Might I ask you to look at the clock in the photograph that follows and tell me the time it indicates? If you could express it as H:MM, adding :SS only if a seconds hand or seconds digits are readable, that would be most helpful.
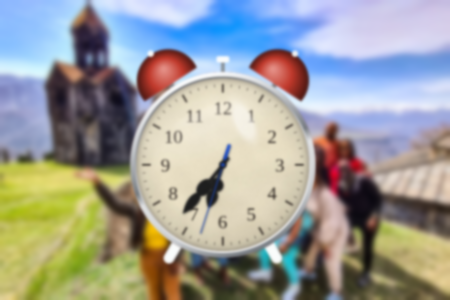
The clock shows 6:36:33
